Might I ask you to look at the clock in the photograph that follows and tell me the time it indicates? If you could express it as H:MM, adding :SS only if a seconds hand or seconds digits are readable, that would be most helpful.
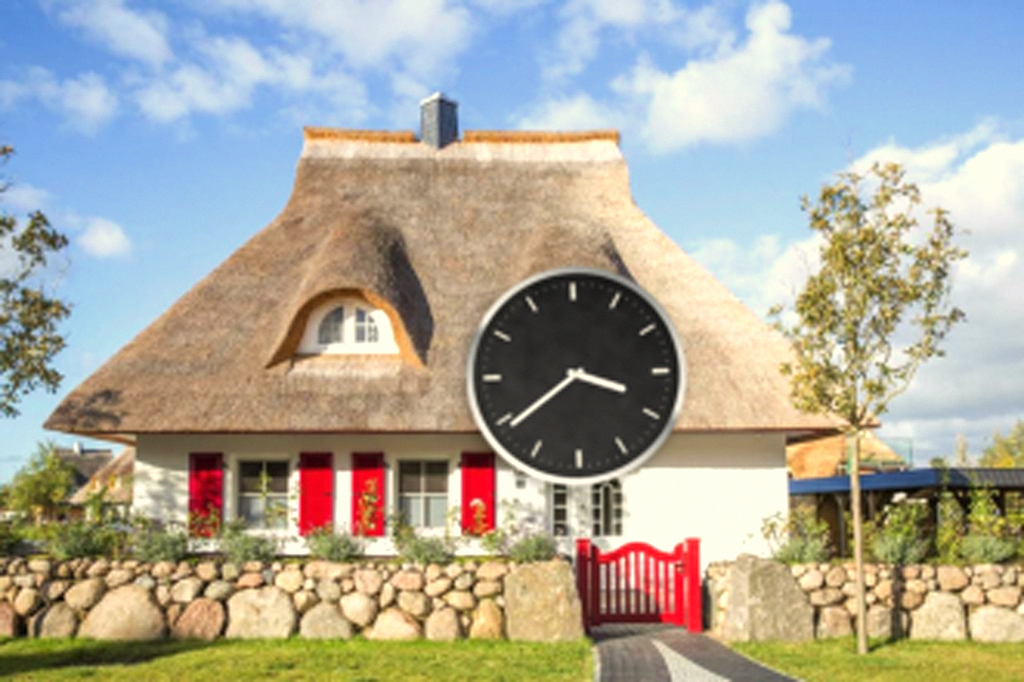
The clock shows 3:39
